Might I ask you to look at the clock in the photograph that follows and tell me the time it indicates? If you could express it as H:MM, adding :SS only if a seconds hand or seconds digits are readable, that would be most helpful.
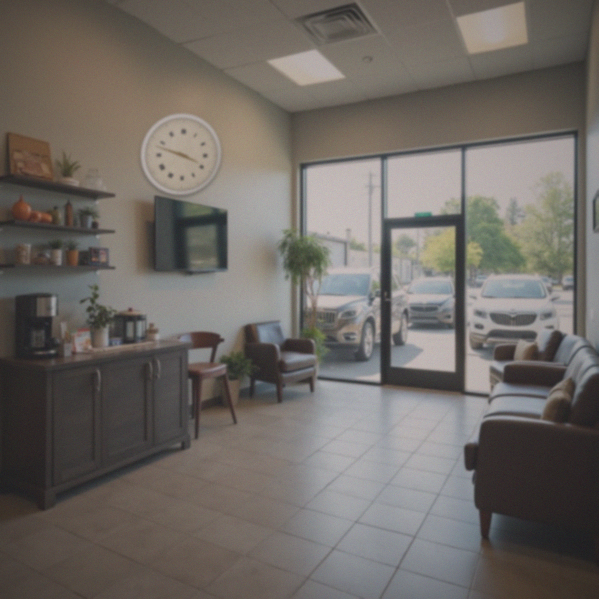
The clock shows 3:48
